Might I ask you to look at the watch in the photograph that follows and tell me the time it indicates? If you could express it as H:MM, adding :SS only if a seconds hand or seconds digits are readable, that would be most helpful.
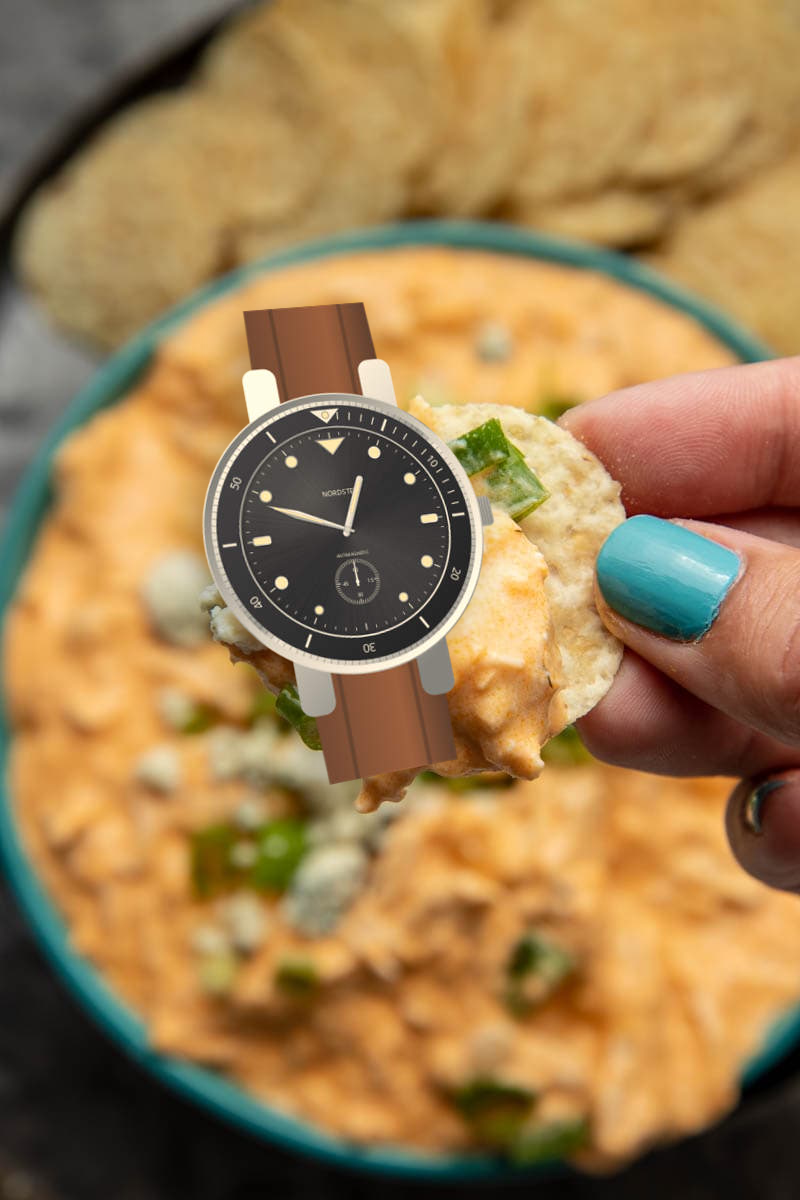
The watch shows 12:49
